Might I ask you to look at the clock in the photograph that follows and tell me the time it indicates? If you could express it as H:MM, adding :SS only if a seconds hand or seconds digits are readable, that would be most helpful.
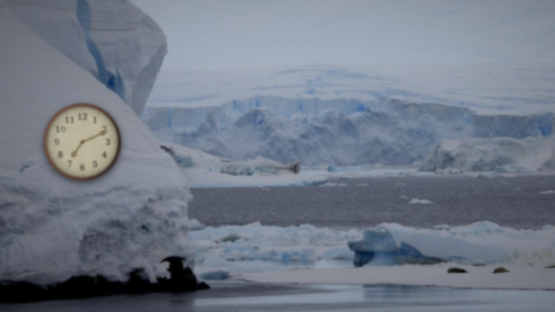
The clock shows 7:11
